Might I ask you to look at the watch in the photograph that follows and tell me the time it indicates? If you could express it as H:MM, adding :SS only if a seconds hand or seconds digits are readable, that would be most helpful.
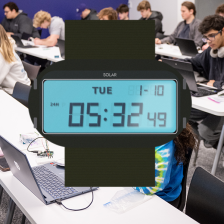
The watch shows 5:32:49
